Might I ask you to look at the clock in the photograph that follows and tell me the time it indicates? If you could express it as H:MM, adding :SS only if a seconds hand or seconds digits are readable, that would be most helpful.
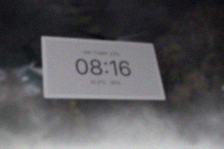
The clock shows 8:16
